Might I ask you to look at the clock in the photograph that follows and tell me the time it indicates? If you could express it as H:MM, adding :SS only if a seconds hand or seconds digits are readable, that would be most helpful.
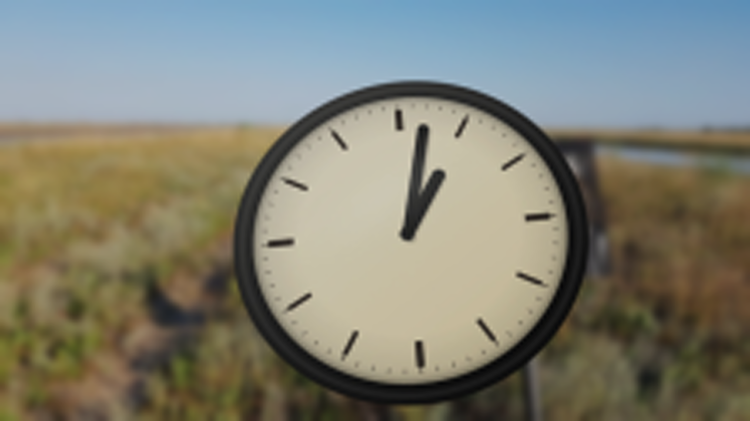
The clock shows 1:02
